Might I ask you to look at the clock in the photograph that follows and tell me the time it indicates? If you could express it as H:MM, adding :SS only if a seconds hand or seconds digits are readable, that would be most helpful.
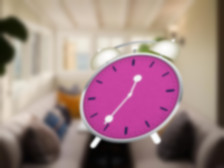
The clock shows 12:36
